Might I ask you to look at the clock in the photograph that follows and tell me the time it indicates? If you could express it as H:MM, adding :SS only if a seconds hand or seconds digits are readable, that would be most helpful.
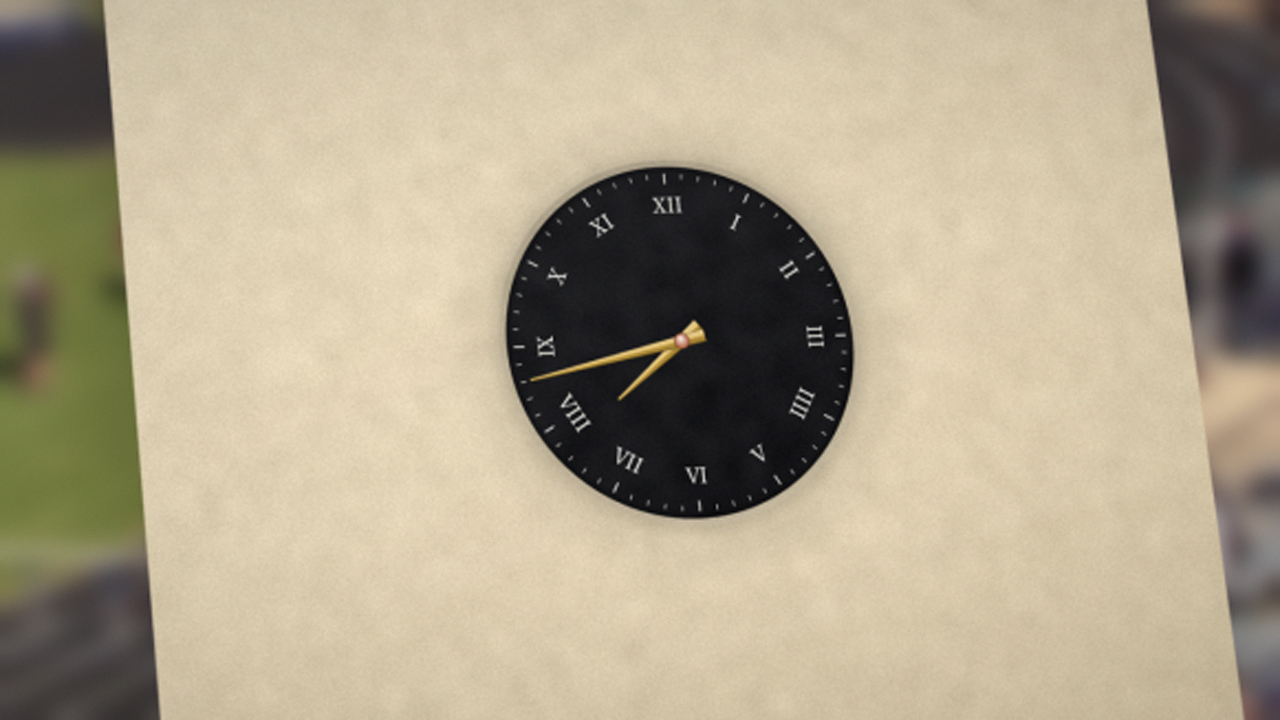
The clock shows 7:43
